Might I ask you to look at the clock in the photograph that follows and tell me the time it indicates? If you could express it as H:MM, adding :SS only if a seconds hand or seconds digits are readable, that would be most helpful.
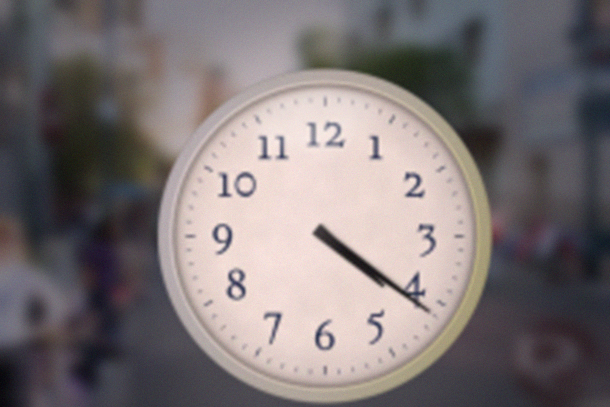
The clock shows 4:21
